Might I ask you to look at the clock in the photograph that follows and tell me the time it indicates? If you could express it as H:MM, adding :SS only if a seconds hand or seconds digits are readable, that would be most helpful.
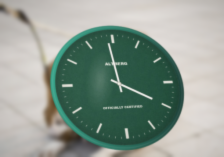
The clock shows 3:59
